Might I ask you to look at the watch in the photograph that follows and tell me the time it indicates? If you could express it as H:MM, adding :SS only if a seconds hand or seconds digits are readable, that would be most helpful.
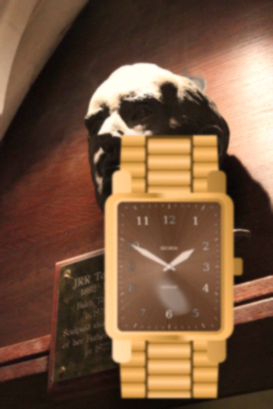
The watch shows 1:50
